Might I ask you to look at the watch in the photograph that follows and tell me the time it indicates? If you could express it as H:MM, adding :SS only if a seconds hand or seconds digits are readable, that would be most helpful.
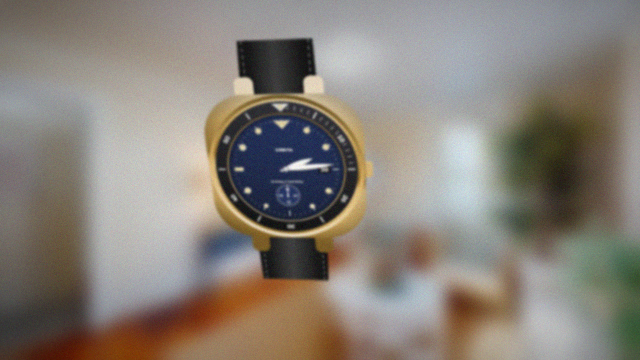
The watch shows 2:14
